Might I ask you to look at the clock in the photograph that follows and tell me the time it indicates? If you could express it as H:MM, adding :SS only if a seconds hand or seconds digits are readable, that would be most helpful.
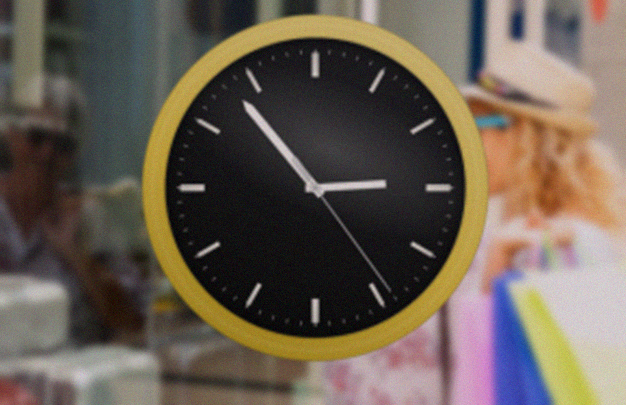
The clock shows 2:53:24
